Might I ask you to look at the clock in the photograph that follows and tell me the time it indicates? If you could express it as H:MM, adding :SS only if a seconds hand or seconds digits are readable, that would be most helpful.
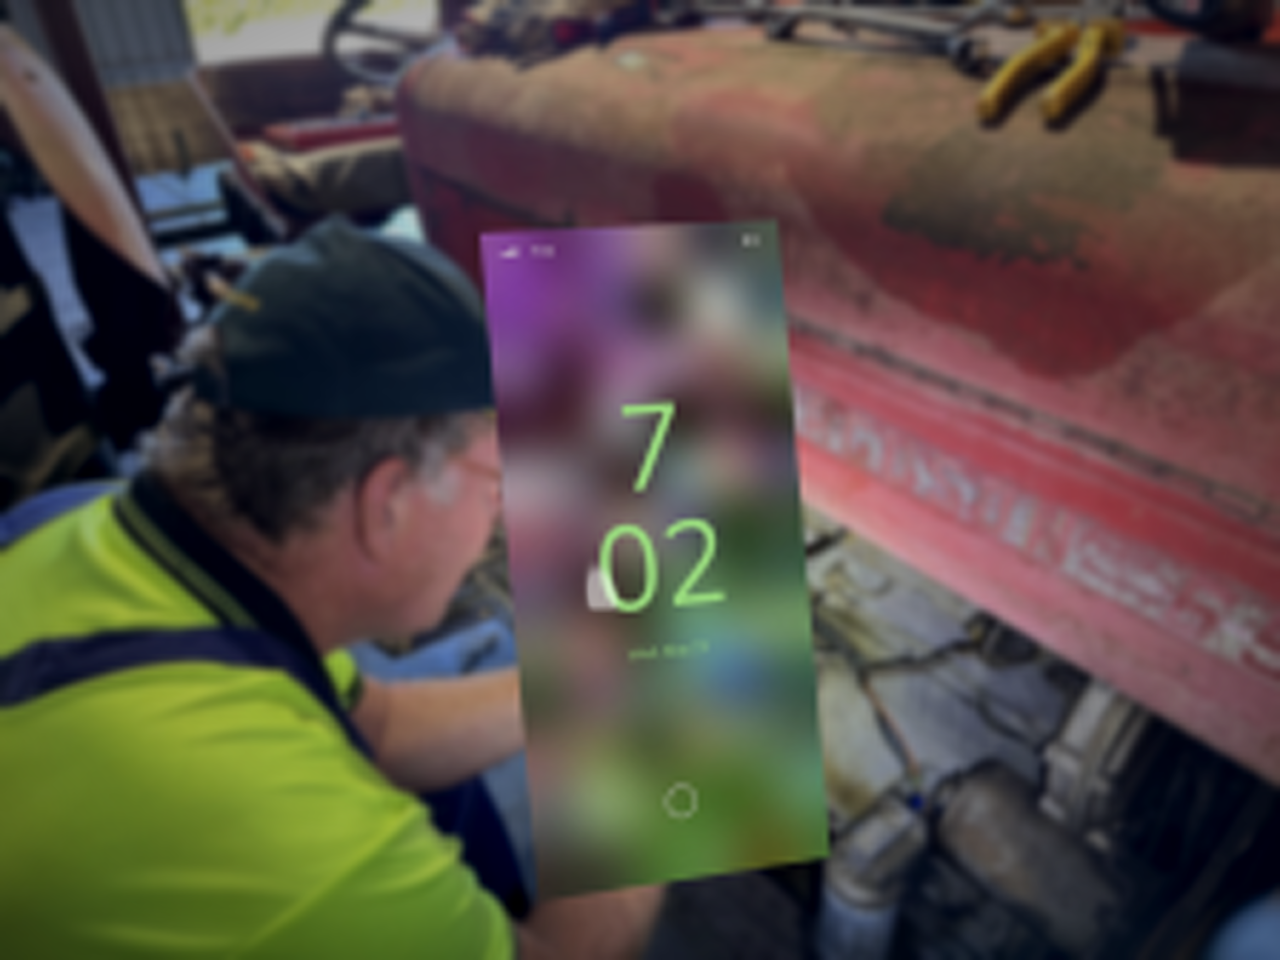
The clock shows 7:02
